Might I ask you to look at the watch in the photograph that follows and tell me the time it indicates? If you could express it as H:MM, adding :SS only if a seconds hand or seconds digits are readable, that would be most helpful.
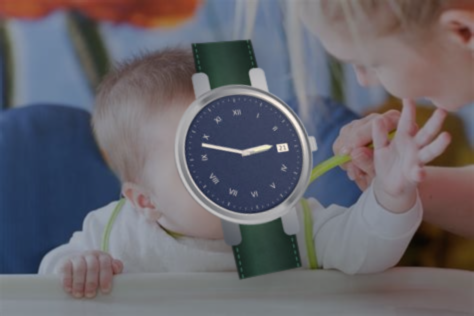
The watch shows 2:48
